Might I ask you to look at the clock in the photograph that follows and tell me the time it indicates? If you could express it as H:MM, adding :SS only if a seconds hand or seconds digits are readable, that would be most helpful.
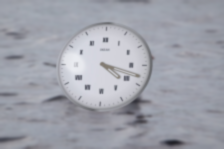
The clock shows 4:18
